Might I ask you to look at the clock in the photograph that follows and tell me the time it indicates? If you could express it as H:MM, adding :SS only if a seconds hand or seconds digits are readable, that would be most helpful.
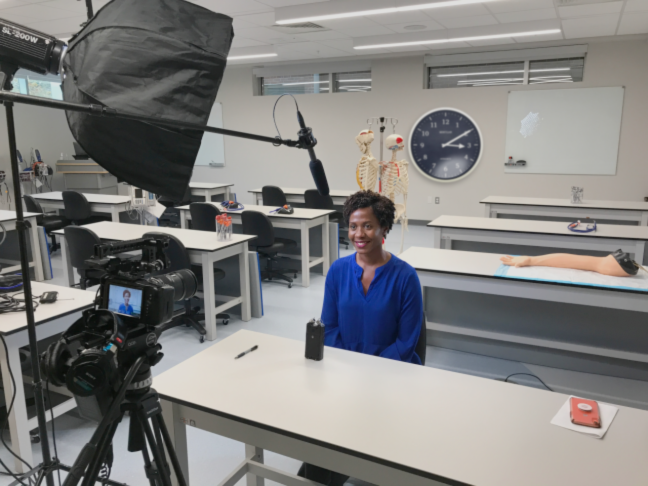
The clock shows 3:10
